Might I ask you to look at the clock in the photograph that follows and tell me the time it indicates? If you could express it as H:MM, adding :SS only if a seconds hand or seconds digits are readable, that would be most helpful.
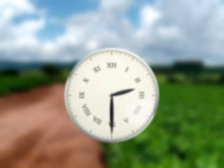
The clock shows 2:30
